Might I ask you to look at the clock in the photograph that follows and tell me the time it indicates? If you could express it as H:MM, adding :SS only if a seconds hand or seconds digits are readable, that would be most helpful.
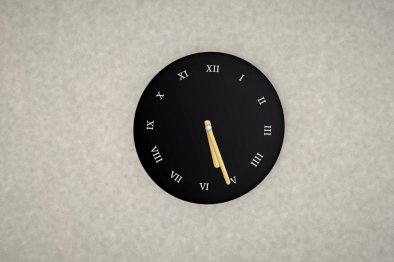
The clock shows 5:26
